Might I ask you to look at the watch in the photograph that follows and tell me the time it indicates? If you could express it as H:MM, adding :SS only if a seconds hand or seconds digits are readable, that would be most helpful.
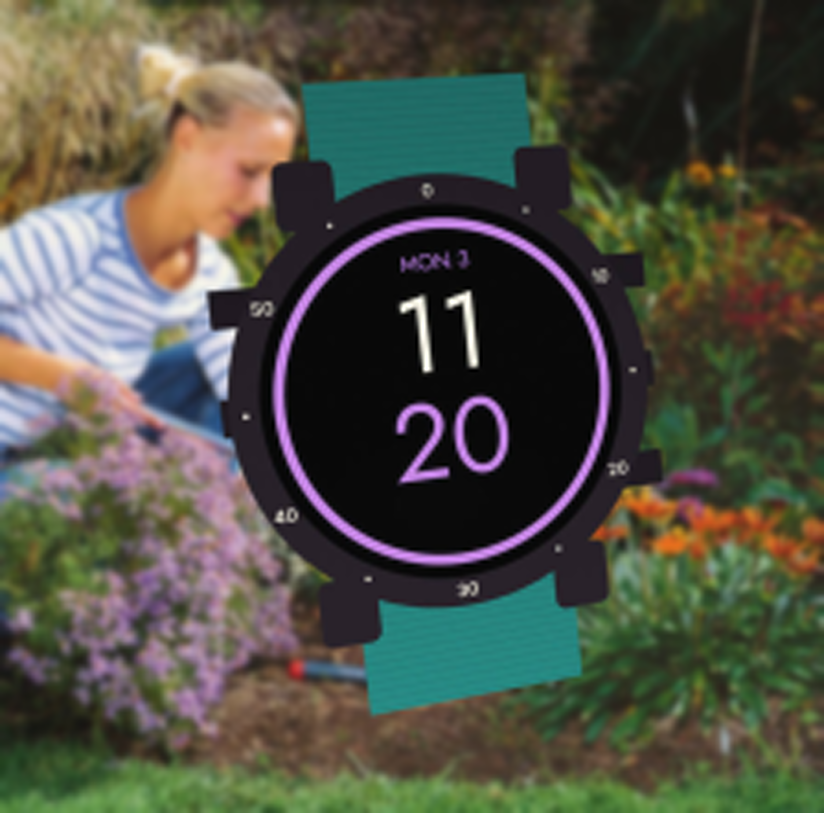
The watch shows 11:20
